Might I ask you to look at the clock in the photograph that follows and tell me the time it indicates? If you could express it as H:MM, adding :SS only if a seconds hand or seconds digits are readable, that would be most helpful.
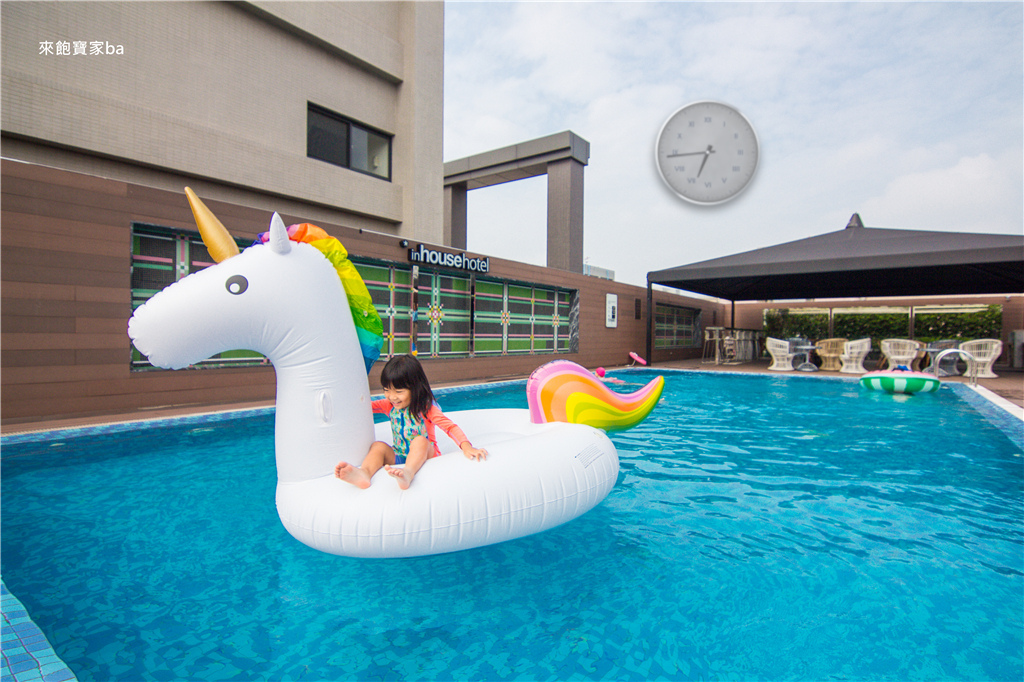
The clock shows 6:44
